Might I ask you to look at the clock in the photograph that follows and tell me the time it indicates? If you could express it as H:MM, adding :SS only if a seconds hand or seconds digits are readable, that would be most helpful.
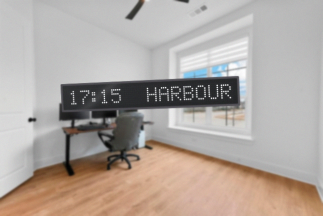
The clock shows 17:15
